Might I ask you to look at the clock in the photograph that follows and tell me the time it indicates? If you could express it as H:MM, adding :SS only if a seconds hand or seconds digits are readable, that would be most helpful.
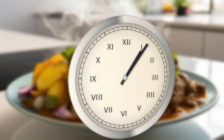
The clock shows 1:06
